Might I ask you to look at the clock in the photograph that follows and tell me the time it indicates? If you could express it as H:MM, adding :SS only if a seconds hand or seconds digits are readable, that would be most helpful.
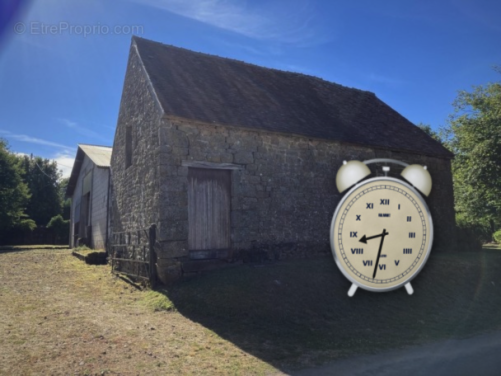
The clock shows 8:32
